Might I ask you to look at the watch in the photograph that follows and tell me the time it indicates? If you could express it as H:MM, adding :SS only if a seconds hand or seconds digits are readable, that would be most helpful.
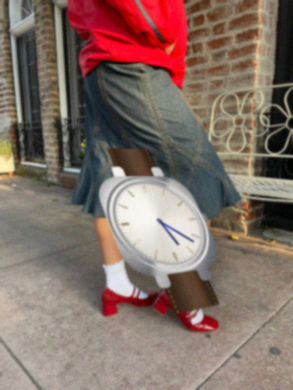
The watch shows 5:22
